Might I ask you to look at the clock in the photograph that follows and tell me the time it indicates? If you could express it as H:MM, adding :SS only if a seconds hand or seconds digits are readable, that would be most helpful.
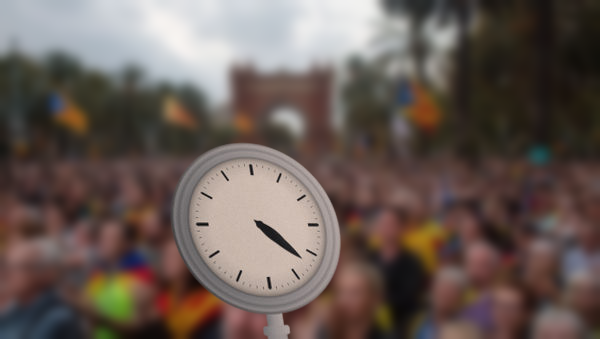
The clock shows 4:22
